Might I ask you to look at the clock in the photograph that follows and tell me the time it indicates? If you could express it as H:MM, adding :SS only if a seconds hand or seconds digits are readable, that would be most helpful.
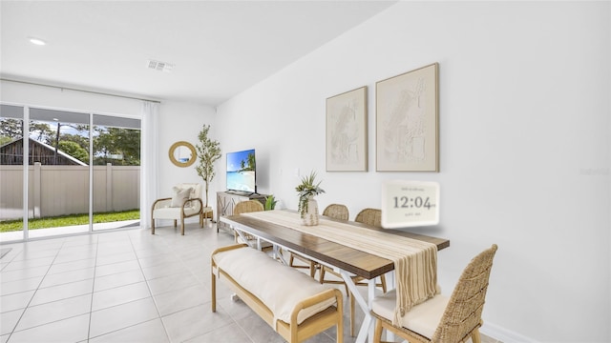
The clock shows 12:04
